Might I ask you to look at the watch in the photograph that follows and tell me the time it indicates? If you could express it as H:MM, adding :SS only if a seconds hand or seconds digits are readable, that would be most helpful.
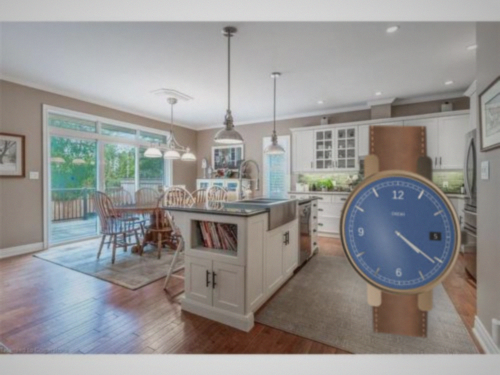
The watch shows 4:21
